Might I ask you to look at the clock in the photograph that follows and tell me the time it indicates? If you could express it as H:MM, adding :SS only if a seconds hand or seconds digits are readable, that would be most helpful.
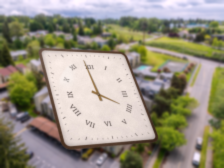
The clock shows 3:59
